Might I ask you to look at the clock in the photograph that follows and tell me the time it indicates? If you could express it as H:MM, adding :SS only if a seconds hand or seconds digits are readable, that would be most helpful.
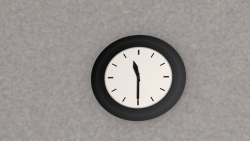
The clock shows 11:30
